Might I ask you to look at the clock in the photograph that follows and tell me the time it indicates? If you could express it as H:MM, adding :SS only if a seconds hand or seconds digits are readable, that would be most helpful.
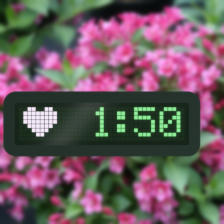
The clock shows 1:50
